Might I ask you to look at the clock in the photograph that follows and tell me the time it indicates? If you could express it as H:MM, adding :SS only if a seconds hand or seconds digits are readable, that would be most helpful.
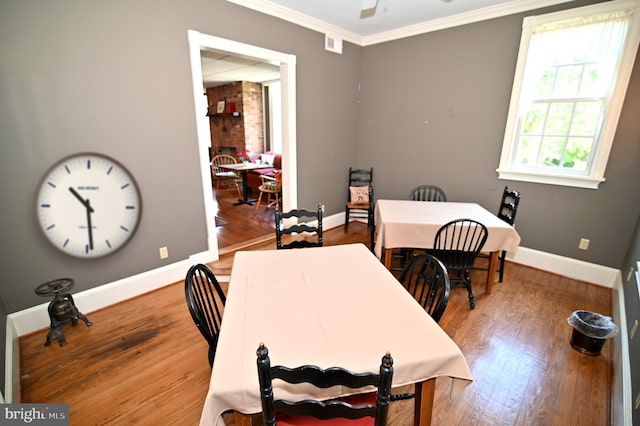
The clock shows 10:29
